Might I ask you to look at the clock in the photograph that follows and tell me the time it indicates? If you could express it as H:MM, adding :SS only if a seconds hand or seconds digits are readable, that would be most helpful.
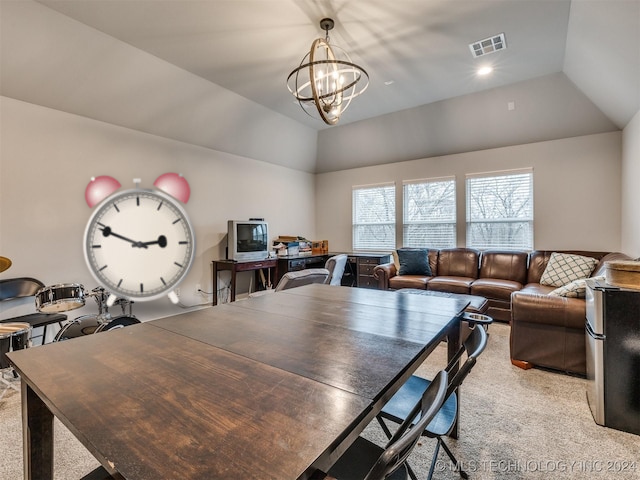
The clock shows 2:49
